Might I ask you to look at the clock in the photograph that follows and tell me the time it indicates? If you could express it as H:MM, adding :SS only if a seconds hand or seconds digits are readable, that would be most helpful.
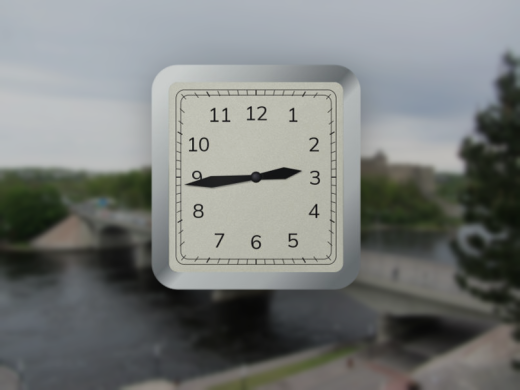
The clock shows 2:44
